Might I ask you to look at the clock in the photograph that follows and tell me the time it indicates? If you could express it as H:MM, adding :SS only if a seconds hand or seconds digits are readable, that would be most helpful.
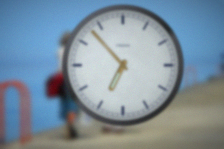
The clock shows 6:53
